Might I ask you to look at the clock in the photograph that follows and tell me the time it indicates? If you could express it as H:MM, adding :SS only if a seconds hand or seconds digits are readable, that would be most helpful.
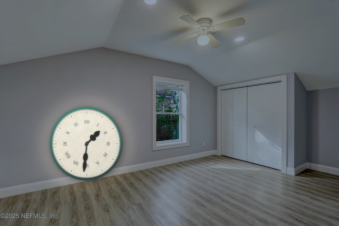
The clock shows 1:31
